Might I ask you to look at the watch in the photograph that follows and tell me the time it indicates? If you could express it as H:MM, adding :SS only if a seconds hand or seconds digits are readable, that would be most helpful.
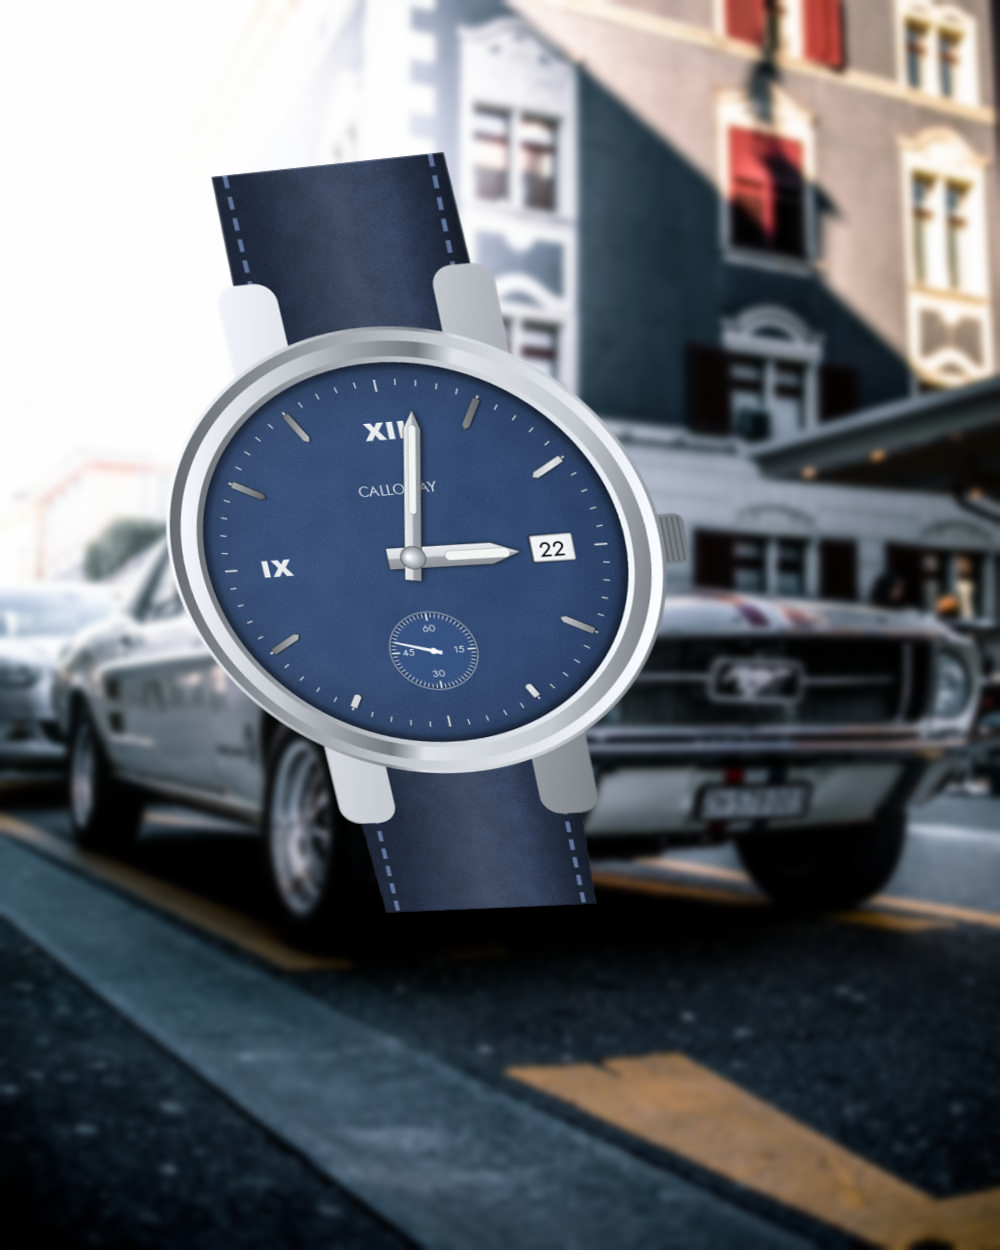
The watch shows 3:01:48
